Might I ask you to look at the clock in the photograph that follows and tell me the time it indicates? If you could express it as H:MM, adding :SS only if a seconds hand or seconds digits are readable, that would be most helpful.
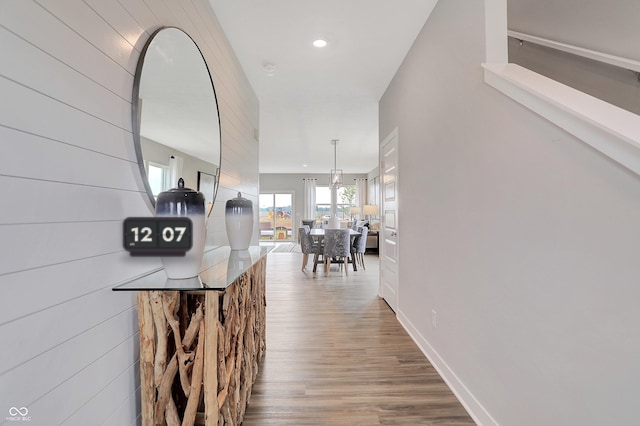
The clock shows 12:07
